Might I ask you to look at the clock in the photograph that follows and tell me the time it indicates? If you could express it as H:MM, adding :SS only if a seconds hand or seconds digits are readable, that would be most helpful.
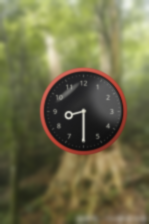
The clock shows 8:30
